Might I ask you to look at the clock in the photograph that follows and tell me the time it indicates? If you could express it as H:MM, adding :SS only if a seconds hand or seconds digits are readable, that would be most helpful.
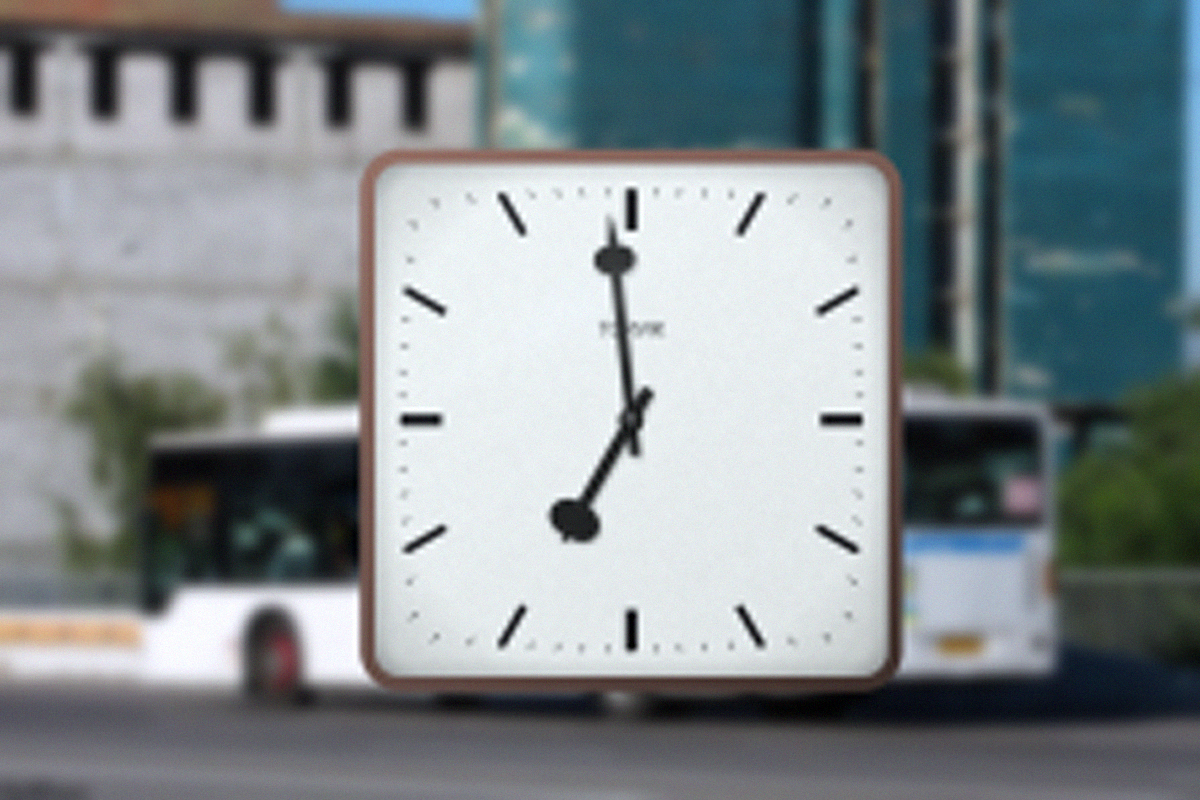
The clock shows 6:59
